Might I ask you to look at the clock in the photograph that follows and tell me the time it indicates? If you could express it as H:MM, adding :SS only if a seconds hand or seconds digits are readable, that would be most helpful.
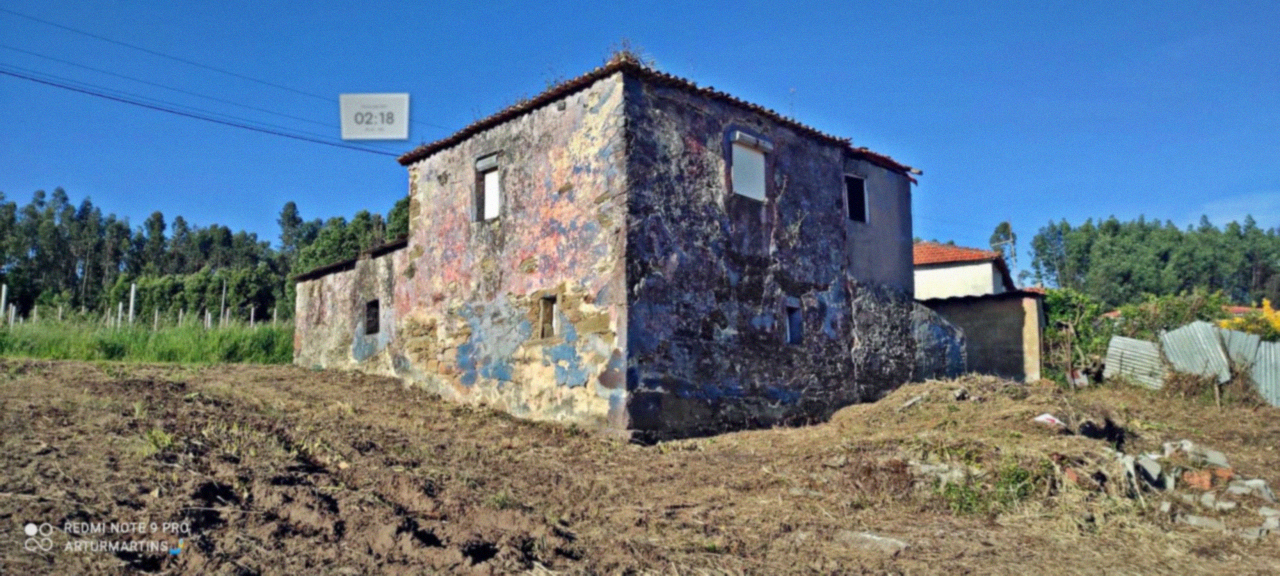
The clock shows 2:18
